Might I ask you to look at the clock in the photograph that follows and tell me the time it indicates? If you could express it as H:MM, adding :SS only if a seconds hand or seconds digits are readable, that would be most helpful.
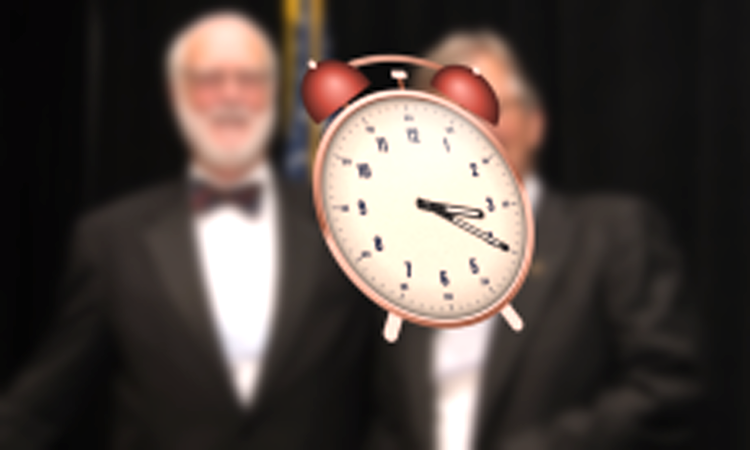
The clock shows 3:20
